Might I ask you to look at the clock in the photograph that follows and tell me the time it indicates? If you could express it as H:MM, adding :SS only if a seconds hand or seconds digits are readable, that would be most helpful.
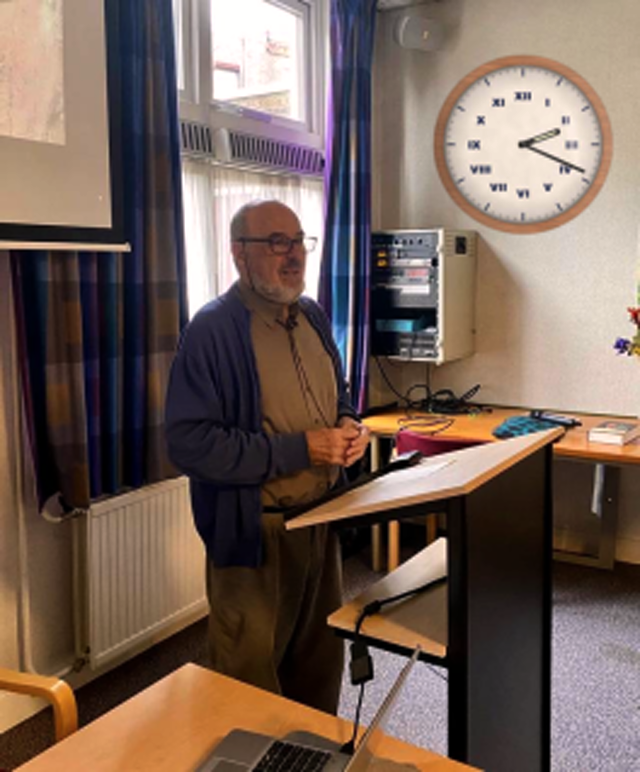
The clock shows 2:19
